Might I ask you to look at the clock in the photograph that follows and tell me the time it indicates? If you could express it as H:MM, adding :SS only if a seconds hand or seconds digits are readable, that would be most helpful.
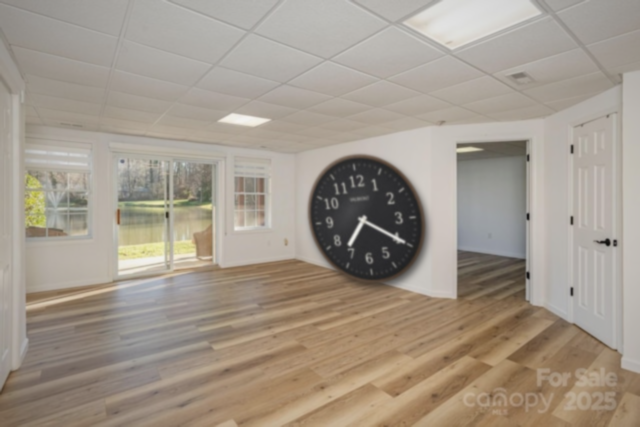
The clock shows 7:20
